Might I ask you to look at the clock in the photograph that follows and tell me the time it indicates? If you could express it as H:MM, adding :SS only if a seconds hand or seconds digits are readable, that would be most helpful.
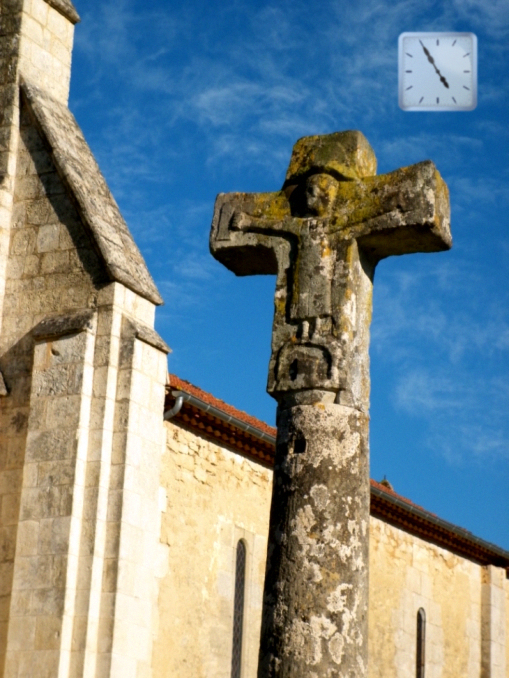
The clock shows 4:55
